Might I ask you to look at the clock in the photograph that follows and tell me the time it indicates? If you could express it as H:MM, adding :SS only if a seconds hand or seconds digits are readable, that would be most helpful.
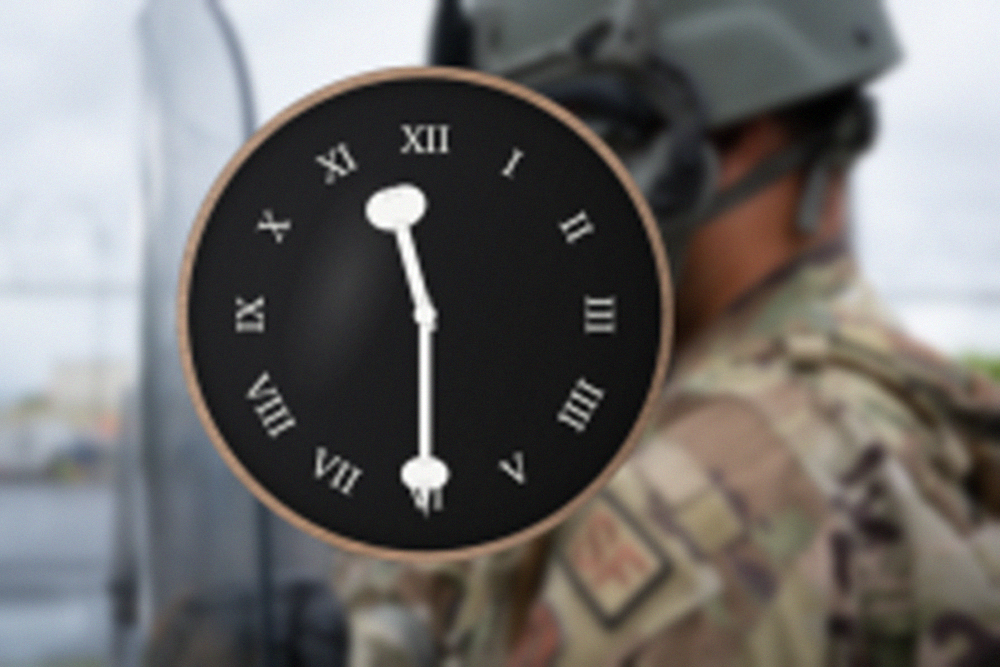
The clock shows 11:30
